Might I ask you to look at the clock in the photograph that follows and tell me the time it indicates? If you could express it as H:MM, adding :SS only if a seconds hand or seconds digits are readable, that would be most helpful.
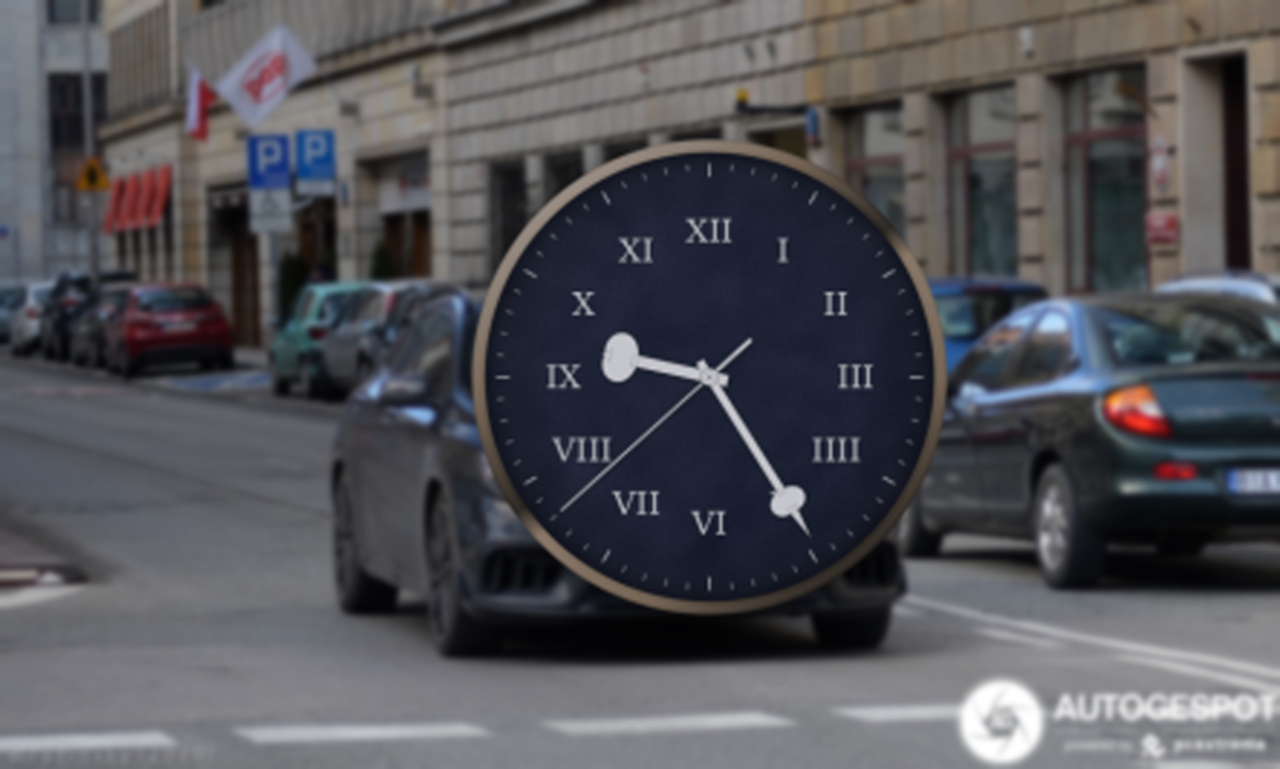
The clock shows 9:24:38
